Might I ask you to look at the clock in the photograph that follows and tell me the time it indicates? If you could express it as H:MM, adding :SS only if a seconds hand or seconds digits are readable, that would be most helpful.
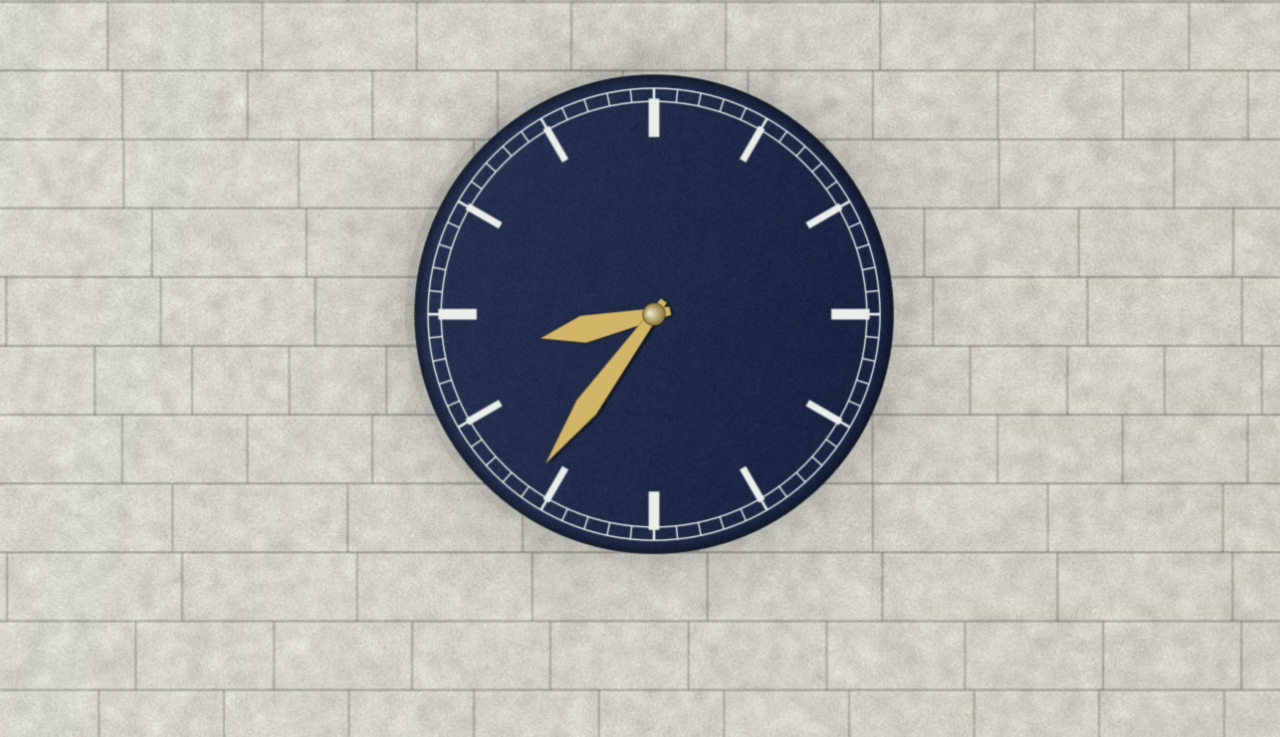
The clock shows 8:36
